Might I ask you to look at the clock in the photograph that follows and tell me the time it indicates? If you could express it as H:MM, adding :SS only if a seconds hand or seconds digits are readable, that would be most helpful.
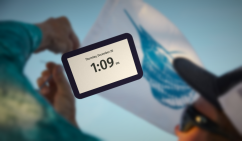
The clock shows 1:09
